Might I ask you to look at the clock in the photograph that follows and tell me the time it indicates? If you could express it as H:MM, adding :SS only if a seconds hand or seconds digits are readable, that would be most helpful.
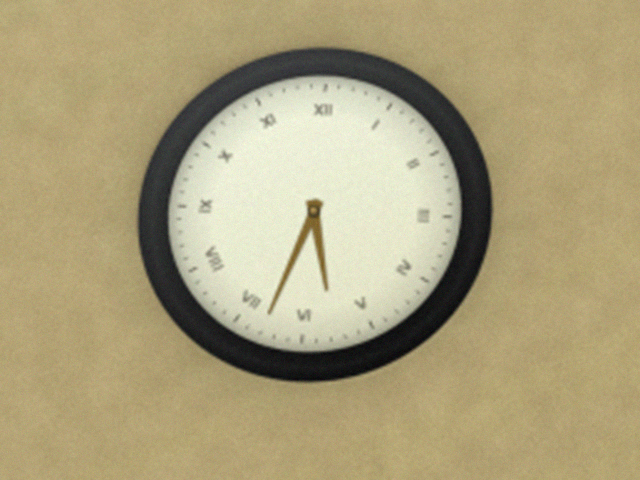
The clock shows 5:33
